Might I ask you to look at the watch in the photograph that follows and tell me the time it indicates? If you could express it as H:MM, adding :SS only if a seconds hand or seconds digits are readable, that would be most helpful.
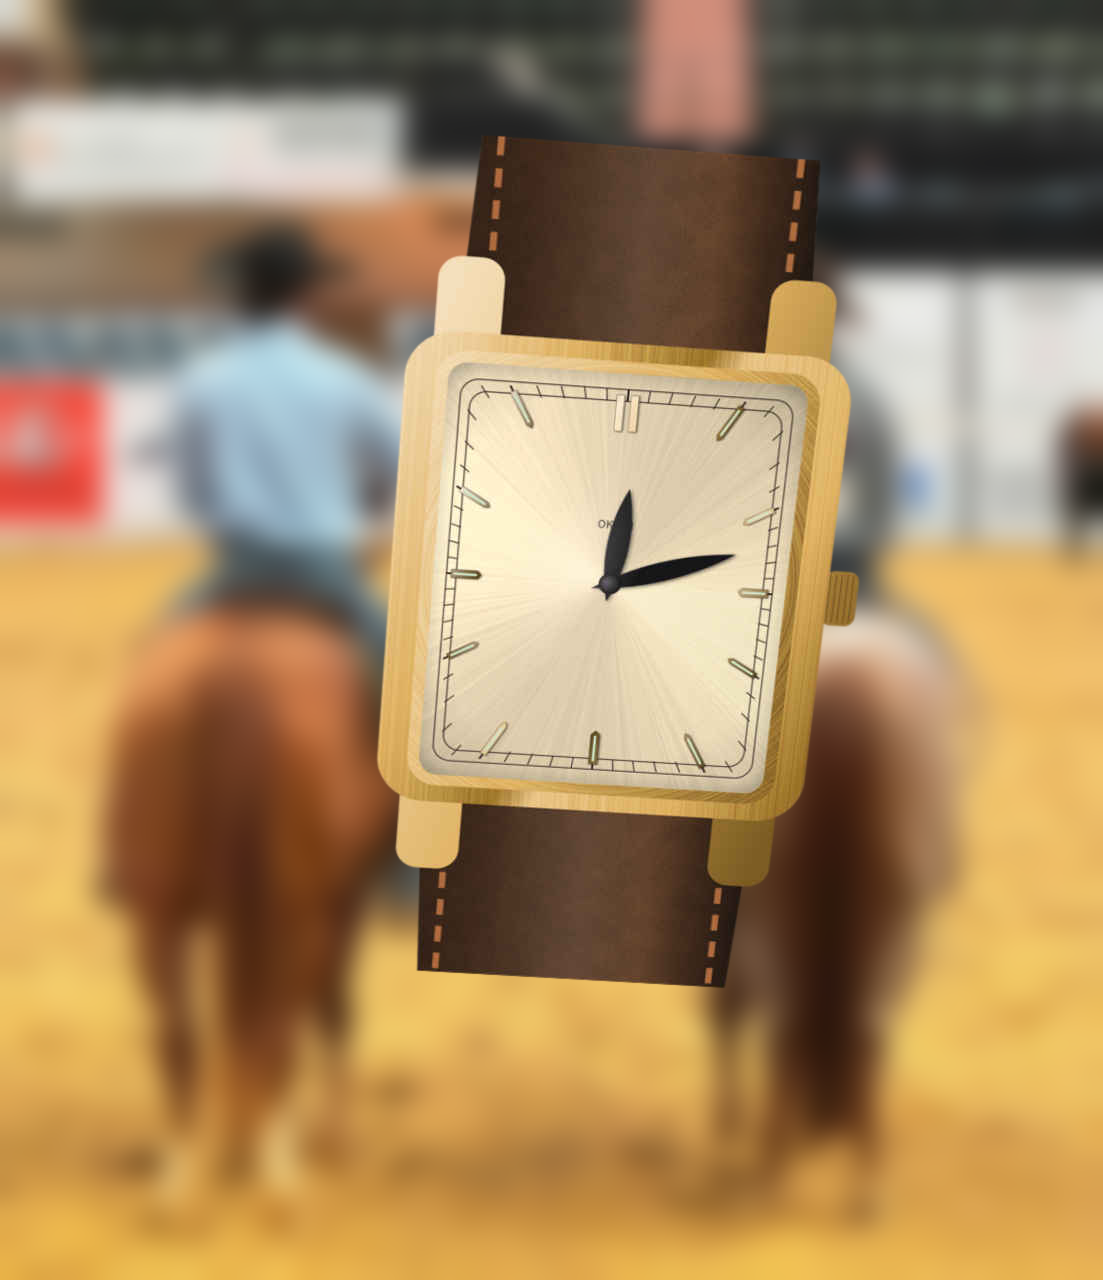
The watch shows 12:12
